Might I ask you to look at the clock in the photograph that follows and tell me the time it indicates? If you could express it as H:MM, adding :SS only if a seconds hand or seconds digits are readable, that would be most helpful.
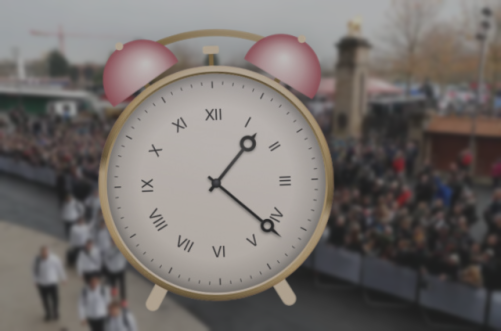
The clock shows 1:22
